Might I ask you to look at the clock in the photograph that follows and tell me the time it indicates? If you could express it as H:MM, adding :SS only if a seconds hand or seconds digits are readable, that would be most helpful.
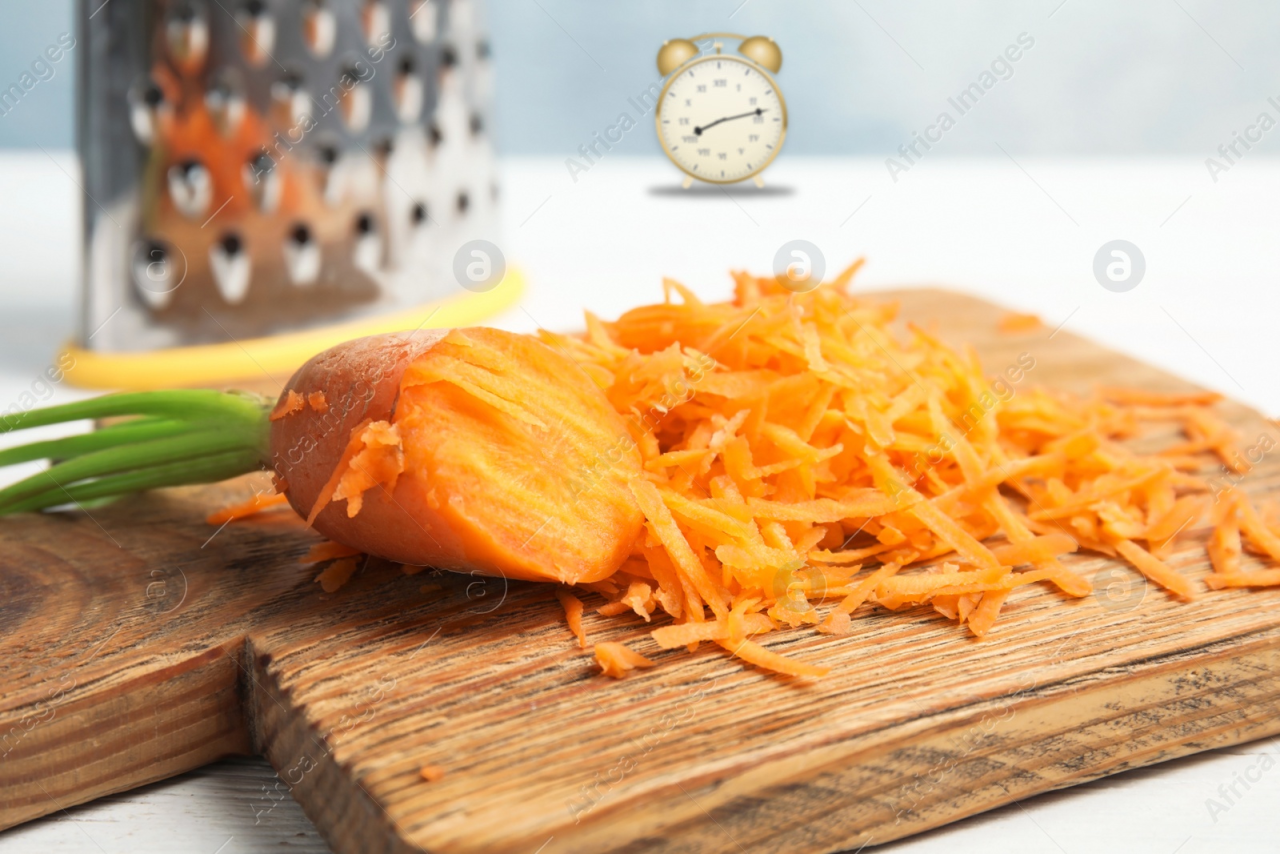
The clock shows 8:13
